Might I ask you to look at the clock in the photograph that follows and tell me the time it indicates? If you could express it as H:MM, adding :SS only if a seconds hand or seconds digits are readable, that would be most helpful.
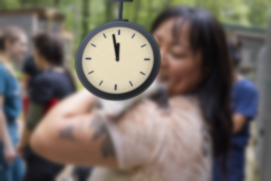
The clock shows 11:58
